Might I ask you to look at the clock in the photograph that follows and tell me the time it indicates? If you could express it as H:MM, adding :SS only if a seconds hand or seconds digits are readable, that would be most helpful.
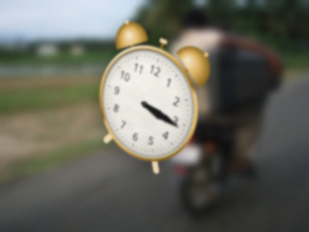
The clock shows 3:16
